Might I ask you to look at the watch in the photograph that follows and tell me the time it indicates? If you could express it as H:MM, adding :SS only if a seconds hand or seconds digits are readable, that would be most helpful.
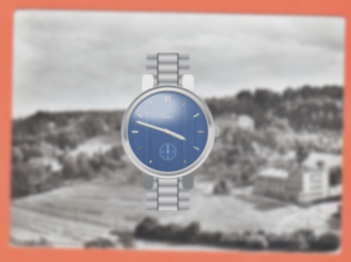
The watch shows 3:48
